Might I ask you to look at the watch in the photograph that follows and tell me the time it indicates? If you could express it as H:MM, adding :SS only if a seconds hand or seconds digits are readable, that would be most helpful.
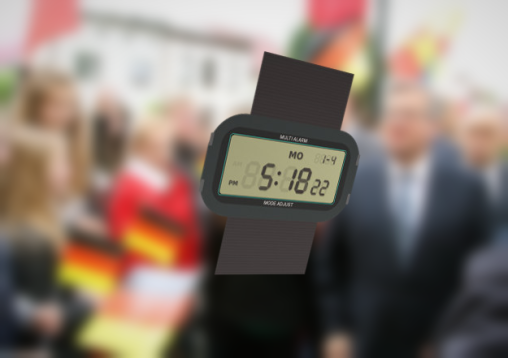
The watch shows 5:18:22
